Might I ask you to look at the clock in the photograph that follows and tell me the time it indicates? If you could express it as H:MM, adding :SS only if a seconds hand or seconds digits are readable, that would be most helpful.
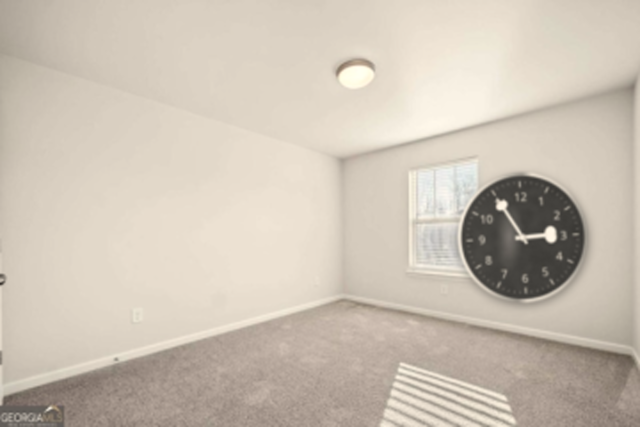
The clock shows 2:55
